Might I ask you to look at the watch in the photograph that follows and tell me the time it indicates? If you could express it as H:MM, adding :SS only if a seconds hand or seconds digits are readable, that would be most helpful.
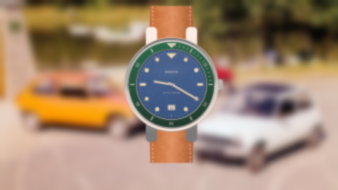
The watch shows 9:20
